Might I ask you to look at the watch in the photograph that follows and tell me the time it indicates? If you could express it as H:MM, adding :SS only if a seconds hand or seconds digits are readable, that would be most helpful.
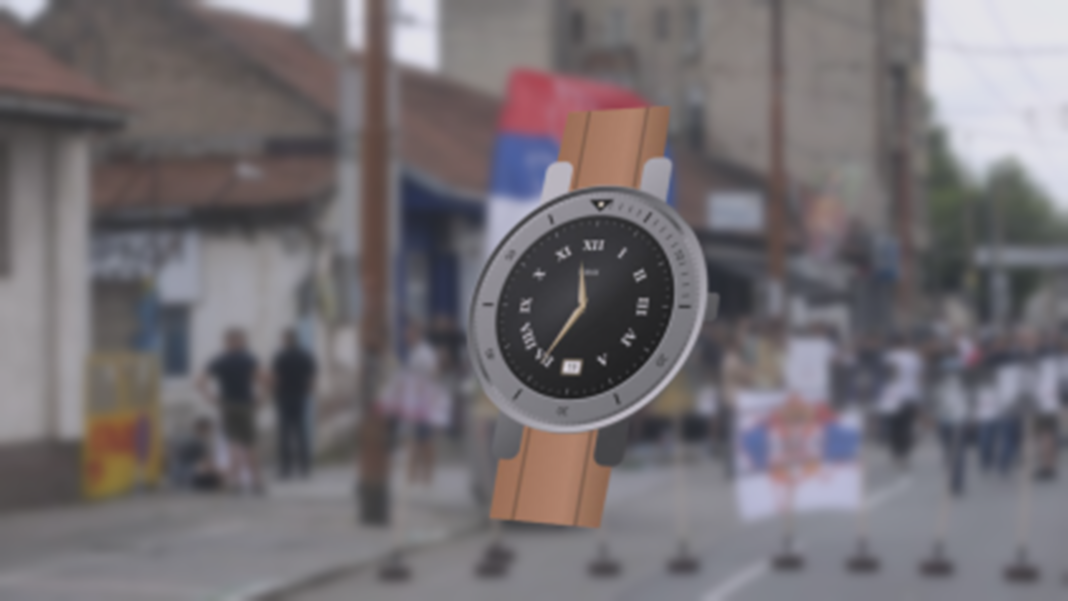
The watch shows 11:35
